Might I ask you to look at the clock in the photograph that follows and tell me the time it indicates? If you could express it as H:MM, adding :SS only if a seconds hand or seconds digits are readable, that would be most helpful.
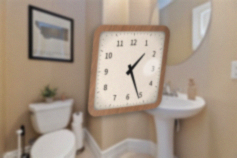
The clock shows 1:26
